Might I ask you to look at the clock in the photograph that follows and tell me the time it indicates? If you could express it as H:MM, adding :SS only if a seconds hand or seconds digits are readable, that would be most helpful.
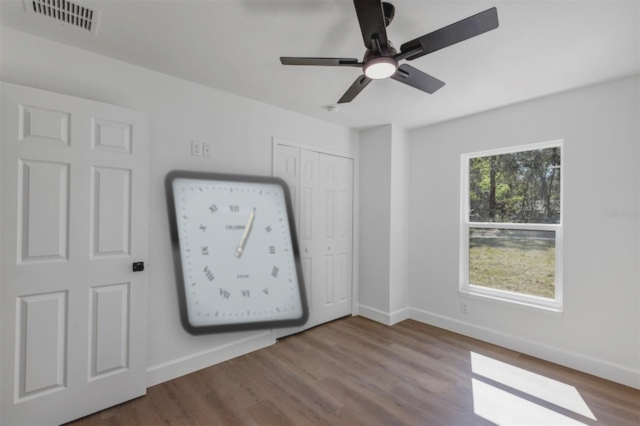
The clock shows 1:05
